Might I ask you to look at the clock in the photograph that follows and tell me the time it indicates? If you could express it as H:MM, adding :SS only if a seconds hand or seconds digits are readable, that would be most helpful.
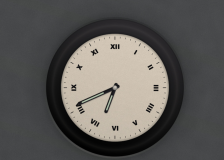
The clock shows 6:41
